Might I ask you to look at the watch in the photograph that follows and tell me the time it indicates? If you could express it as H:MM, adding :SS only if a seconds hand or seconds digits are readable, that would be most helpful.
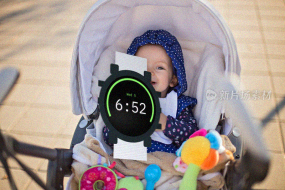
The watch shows 6:52
